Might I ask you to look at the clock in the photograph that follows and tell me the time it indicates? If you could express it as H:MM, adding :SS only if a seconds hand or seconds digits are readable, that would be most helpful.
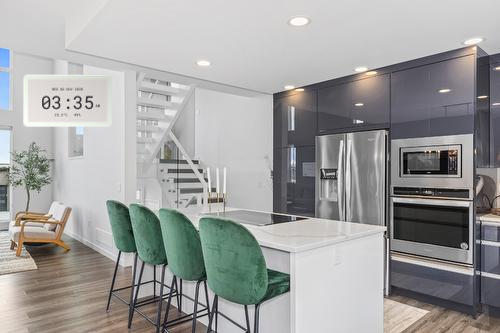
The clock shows 3:35
